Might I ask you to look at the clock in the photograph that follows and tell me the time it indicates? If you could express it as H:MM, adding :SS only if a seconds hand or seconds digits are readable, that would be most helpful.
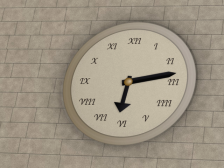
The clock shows 6:13
